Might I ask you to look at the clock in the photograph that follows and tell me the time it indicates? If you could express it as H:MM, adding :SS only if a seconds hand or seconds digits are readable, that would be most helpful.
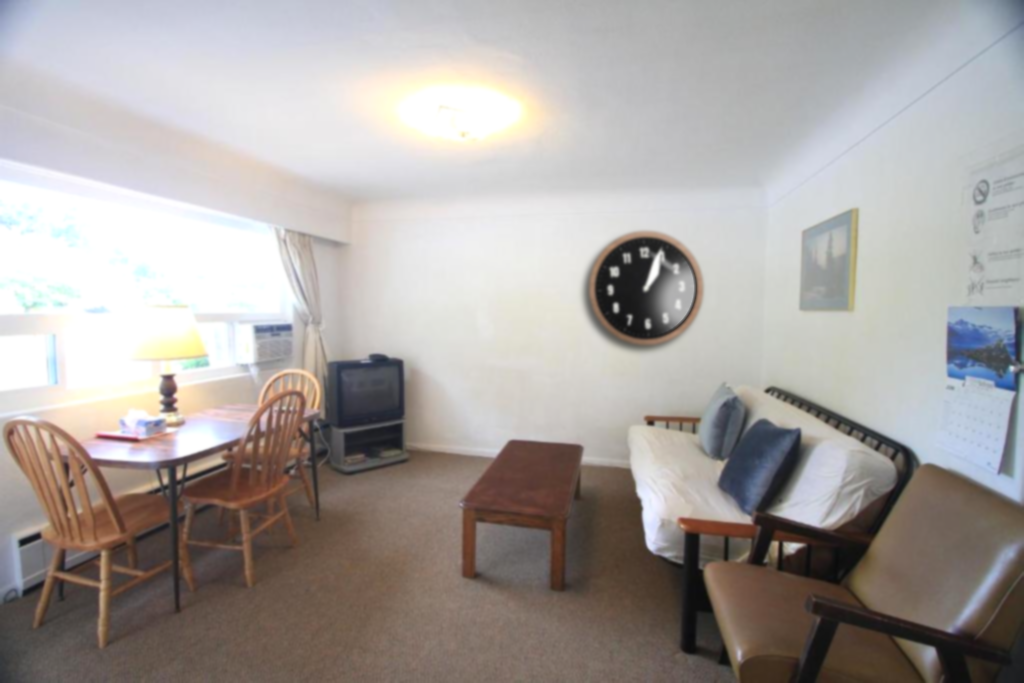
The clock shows 1:04
